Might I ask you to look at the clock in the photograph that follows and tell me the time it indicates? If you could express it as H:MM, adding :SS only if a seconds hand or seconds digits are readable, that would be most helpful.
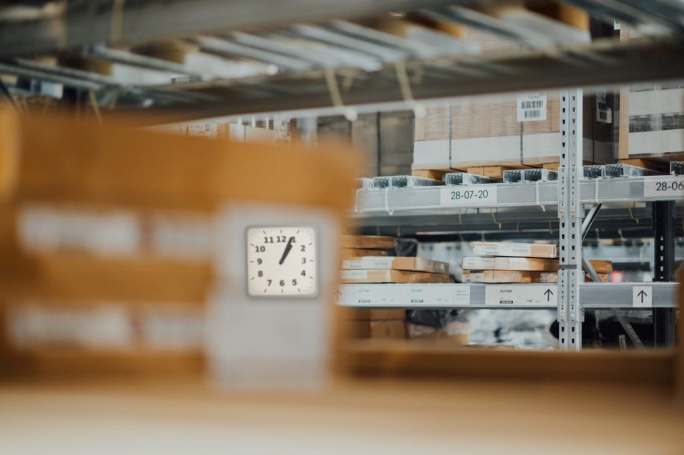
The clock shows 1:04
